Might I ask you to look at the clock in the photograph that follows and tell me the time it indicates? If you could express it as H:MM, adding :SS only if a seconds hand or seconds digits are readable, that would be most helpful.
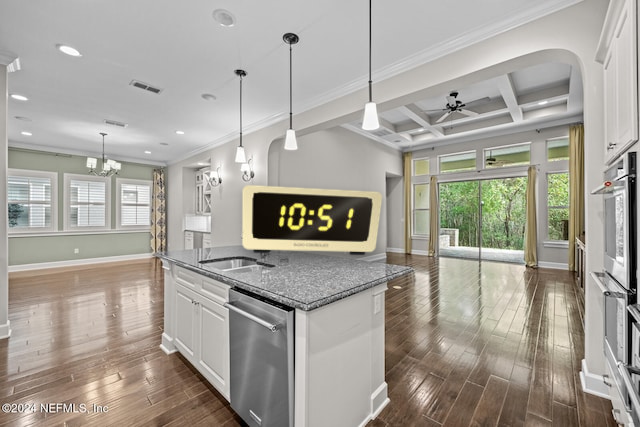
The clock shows 10:51
